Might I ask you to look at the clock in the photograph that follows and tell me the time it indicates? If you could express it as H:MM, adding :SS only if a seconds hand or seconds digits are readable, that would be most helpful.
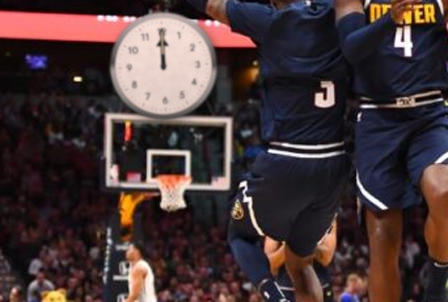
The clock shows 12:00
